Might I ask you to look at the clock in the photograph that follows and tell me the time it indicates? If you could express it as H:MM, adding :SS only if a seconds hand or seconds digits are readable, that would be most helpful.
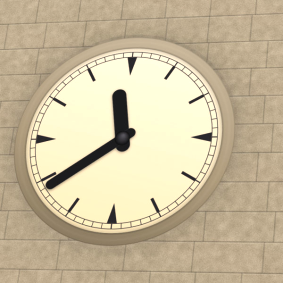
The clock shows 11:39
